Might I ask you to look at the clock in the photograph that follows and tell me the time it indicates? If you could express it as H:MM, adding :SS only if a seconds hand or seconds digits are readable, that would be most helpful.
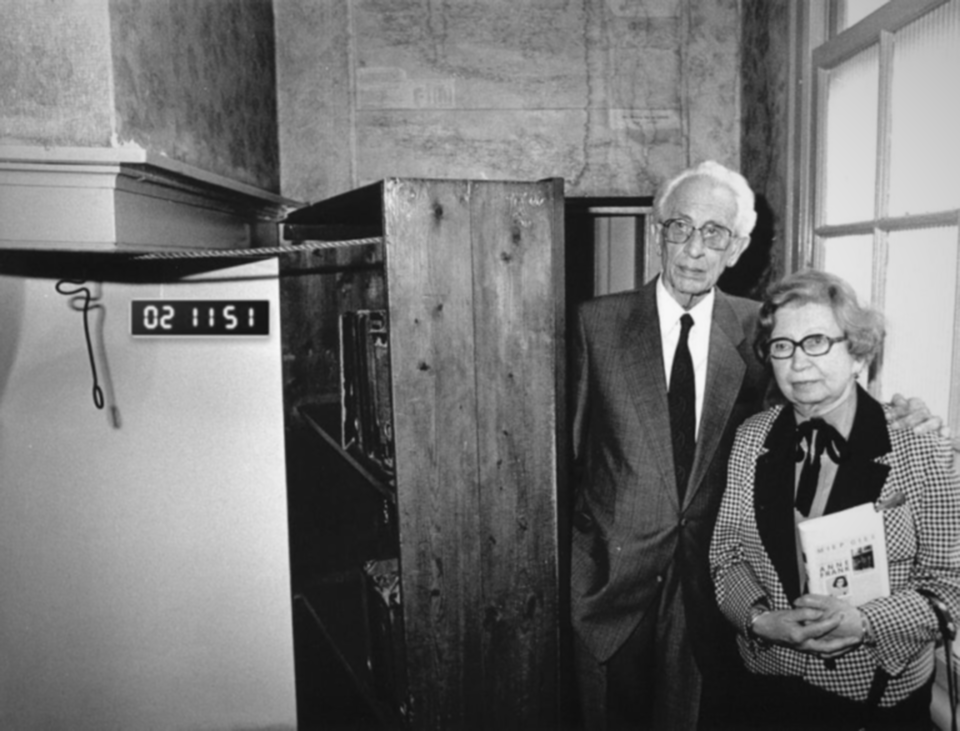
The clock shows 2:11:51
